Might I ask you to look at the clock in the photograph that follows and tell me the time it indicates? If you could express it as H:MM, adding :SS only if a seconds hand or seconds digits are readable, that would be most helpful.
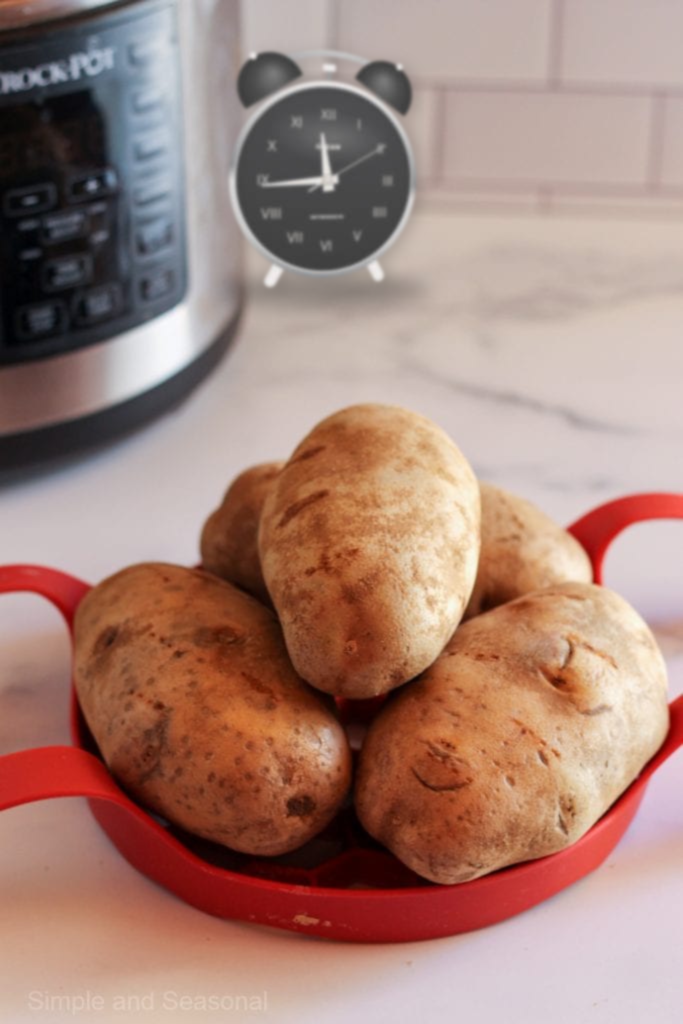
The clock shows 11:44:10
